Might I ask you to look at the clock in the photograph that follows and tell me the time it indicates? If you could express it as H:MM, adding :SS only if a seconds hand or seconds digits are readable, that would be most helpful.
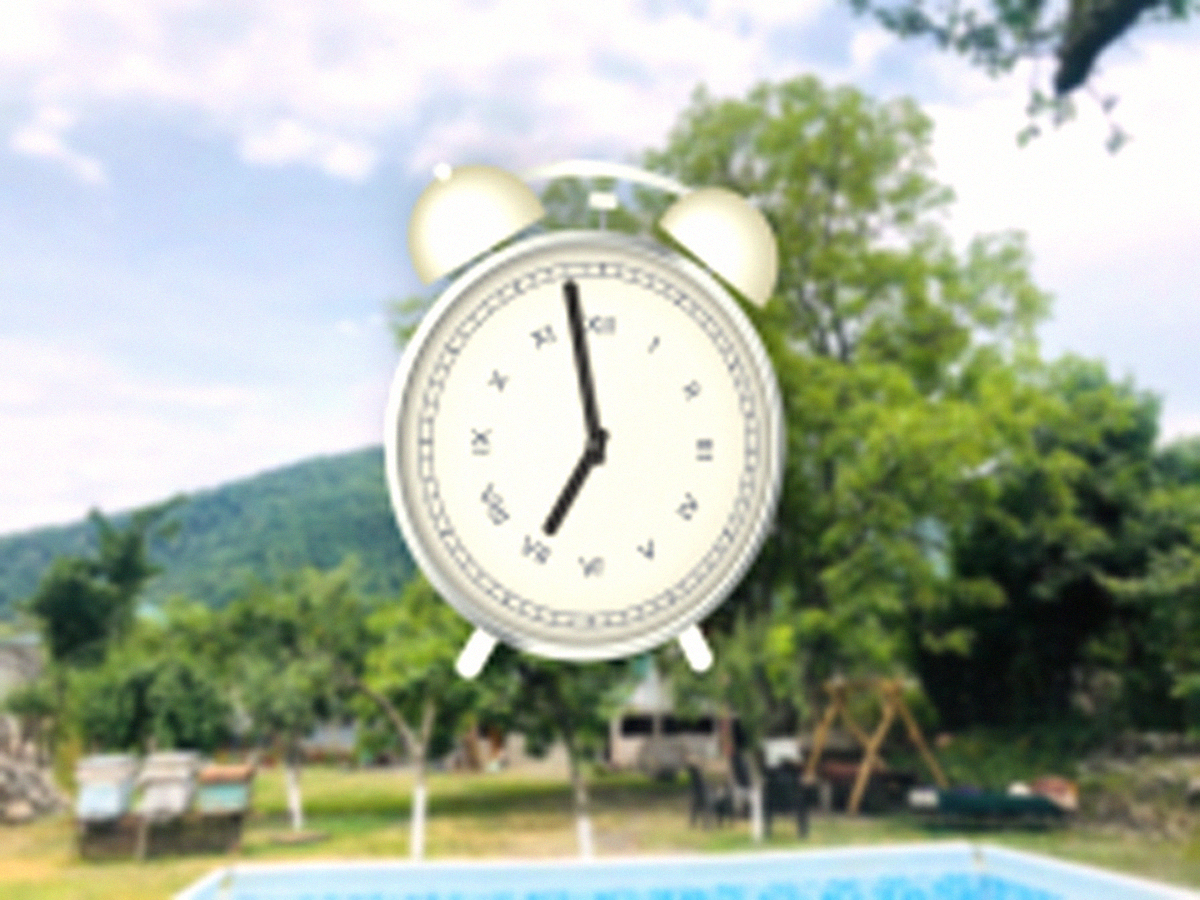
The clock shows 6:58
